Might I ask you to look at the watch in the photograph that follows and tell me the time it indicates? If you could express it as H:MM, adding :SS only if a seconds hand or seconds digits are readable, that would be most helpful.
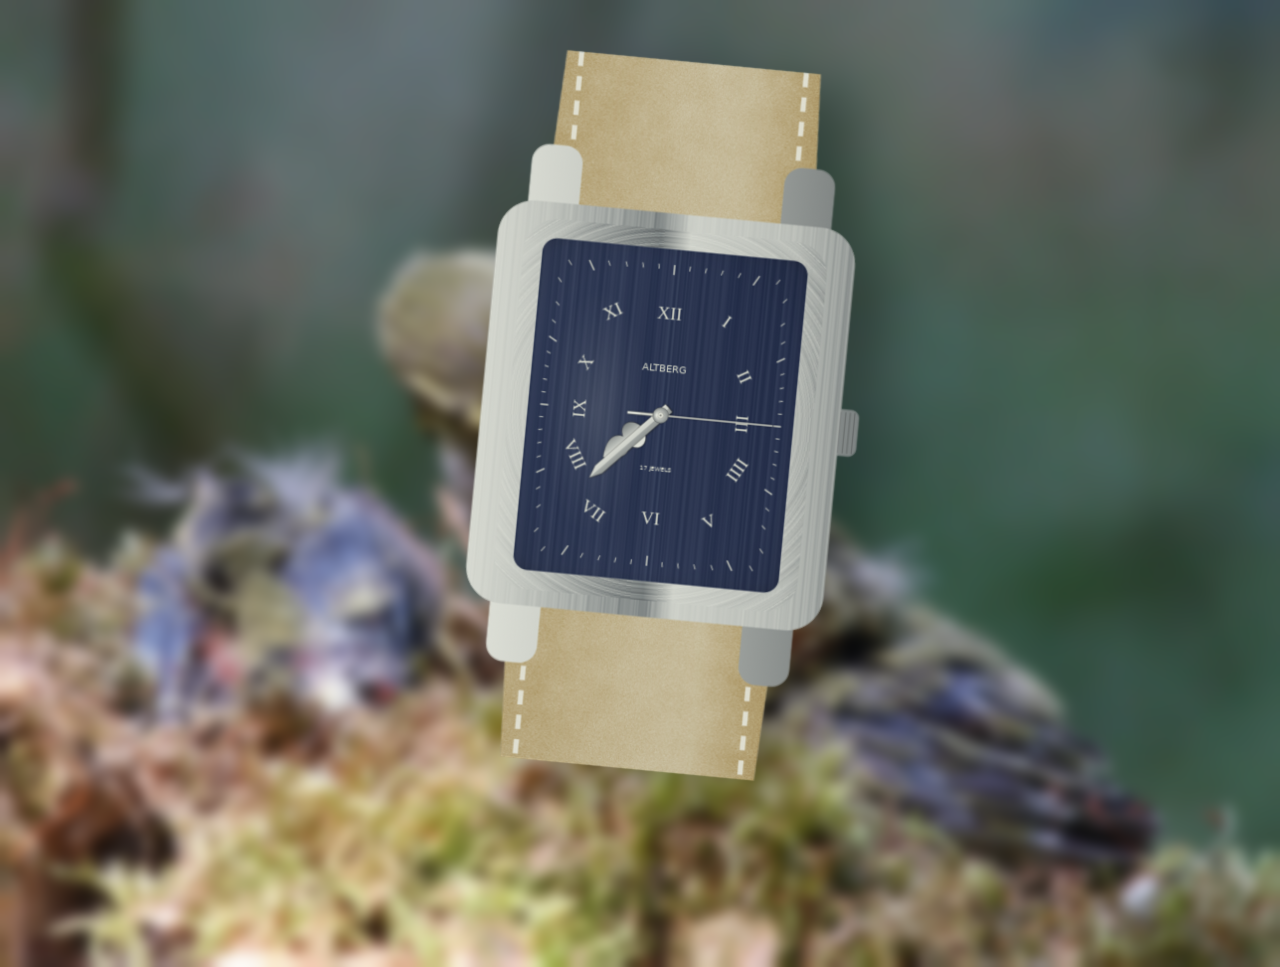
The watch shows 7:37:15
